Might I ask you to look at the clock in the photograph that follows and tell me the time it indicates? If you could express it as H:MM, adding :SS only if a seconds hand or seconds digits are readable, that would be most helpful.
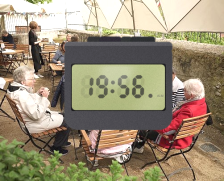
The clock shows 19:56
